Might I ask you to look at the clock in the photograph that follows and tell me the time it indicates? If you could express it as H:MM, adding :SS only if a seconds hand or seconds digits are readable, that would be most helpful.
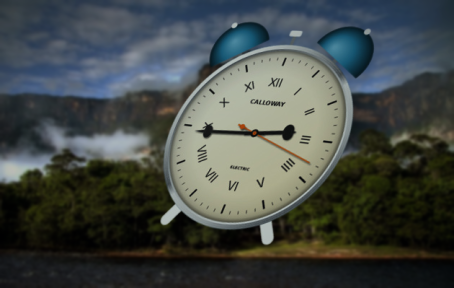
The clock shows 2:44:18
